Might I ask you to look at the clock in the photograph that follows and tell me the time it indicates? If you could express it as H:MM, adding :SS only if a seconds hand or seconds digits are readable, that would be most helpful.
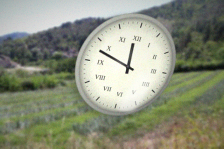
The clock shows 11:48
